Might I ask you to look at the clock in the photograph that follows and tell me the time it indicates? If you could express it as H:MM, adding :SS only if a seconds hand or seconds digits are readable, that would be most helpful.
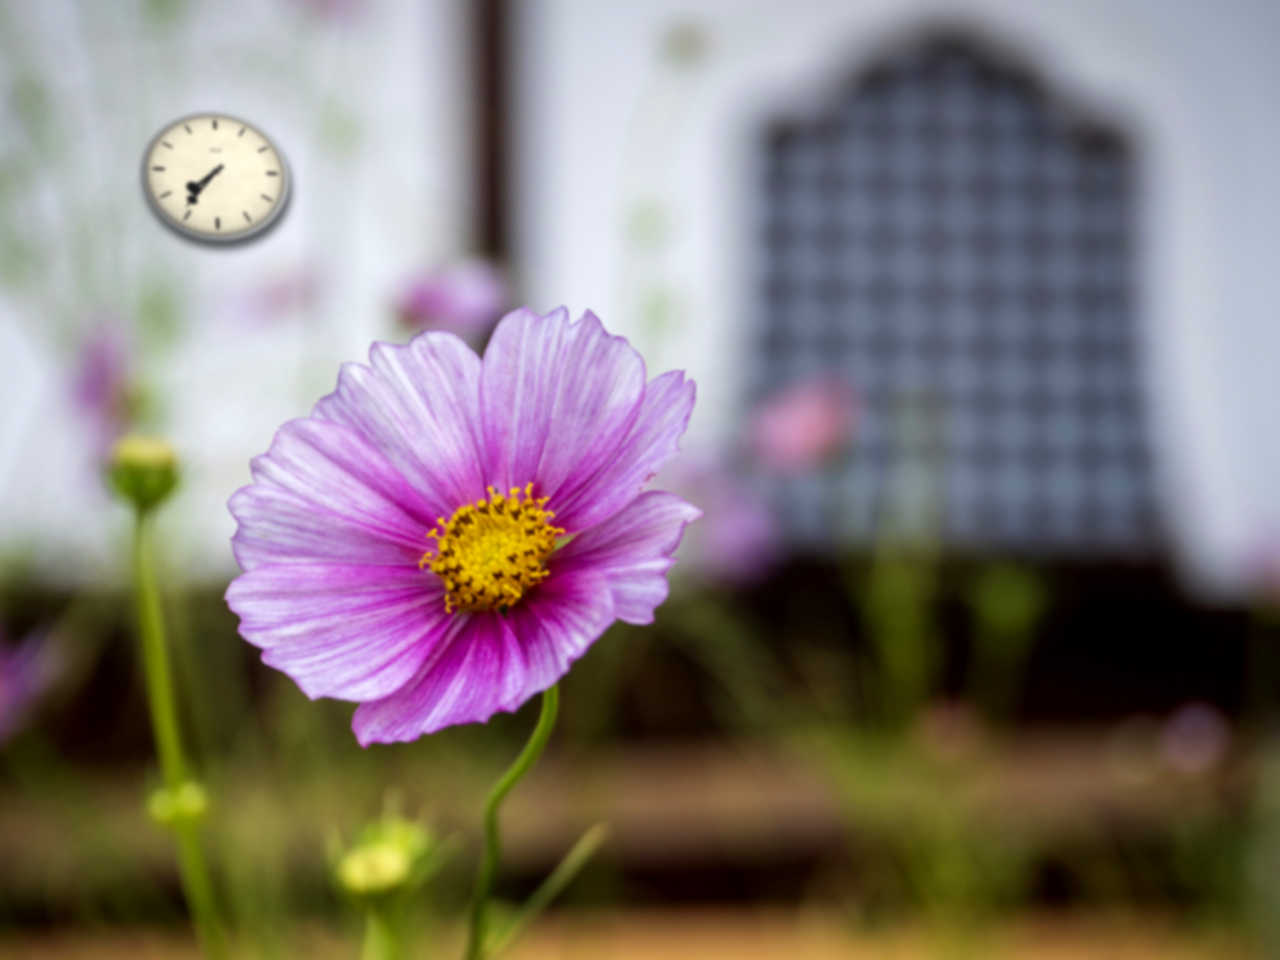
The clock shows 7:36
